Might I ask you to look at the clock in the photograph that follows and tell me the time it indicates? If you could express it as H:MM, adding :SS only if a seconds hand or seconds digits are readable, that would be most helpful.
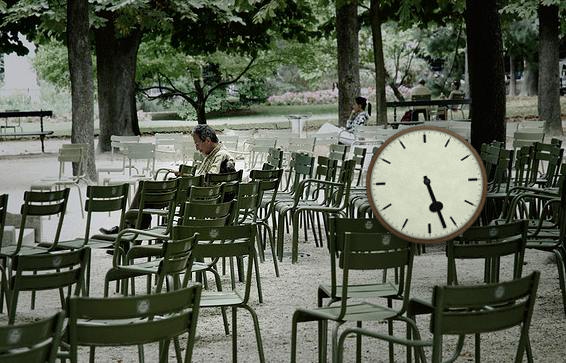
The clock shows 5:27
